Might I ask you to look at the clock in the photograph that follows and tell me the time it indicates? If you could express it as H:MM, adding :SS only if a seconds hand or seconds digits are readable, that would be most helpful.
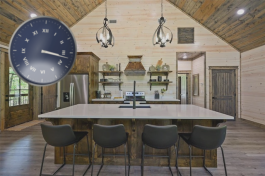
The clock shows 3:17
